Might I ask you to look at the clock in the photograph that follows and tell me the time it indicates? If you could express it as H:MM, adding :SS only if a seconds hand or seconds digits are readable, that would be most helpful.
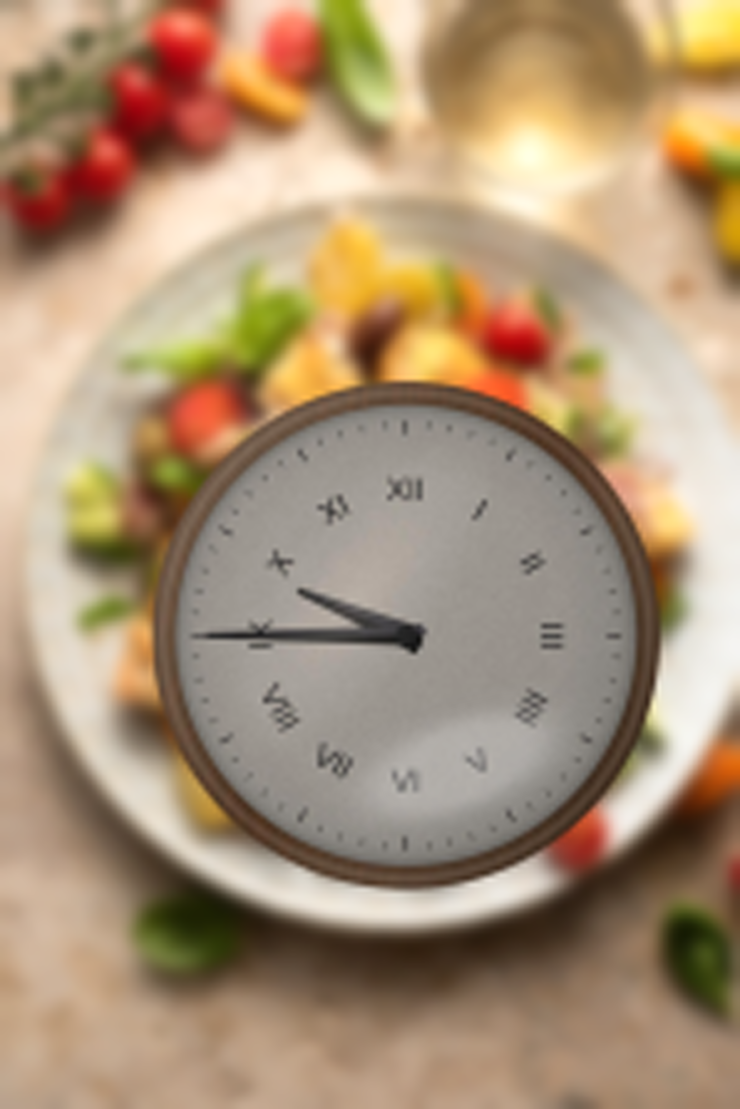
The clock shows 9:45
